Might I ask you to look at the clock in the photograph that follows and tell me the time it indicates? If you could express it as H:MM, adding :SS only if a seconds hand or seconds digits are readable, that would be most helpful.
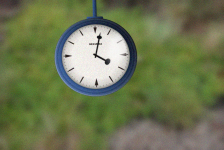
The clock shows 4:02
